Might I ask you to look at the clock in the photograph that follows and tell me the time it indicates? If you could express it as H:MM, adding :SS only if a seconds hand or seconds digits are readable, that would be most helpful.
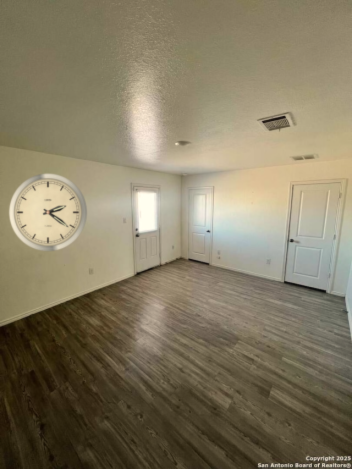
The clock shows 2:21
